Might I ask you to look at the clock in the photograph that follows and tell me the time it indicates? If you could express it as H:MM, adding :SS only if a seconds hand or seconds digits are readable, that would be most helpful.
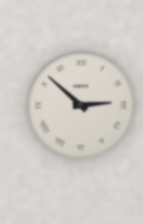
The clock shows 2:52
